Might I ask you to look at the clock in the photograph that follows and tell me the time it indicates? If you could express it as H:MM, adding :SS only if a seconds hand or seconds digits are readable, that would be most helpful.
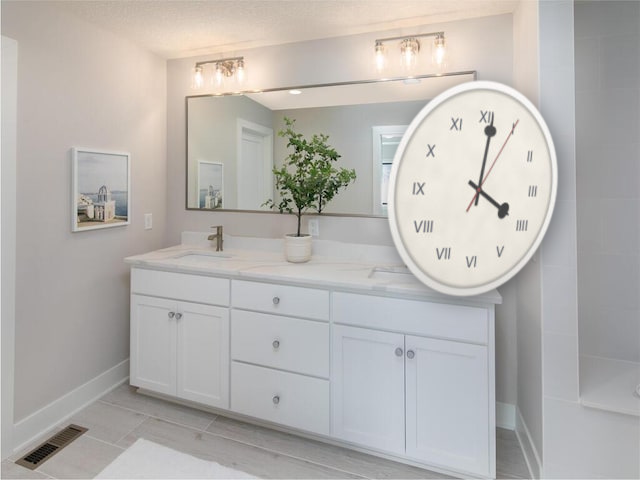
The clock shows 4:01:05
